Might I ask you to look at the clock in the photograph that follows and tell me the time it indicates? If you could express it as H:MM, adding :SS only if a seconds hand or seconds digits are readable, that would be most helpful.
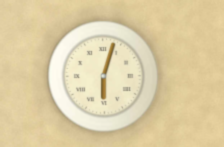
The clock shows 6:03
